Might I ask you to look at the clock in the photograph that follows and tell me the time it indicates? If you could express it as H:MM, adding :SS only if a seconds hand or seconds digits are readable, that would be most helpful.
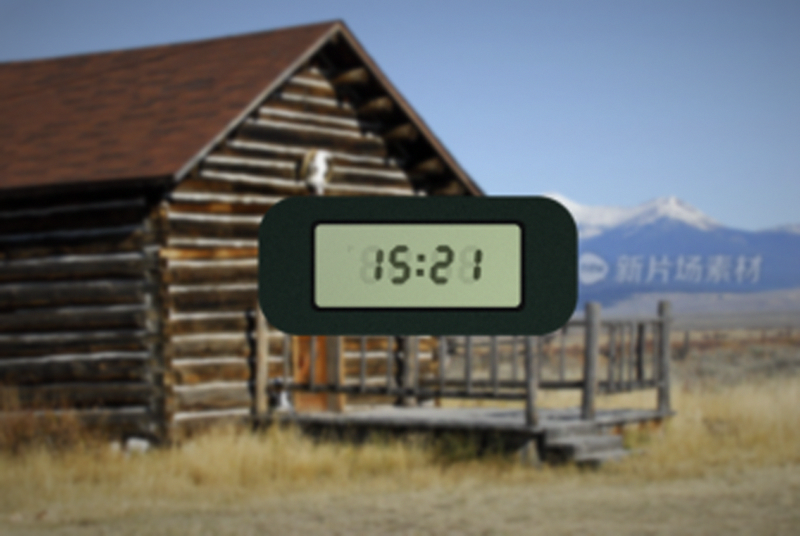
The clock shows 15:21
